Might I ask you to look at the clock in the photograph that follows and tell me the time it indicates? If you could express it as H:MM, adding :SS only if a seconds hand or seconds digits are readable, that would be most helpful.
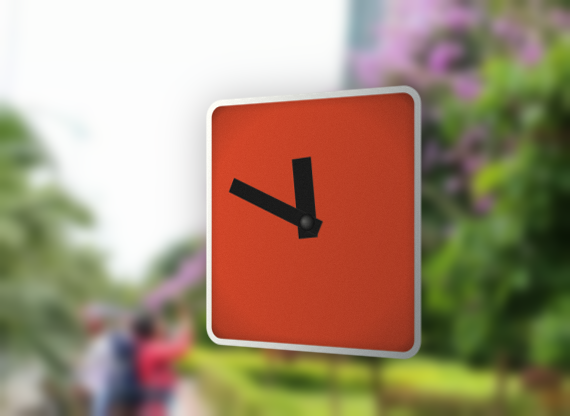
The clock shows 11:49
